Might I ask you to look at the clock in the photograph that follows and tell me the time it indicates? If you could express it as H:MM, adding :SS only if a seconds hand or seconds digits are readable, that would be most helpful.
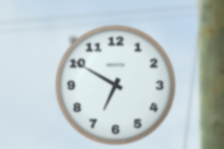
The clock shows 6:50
